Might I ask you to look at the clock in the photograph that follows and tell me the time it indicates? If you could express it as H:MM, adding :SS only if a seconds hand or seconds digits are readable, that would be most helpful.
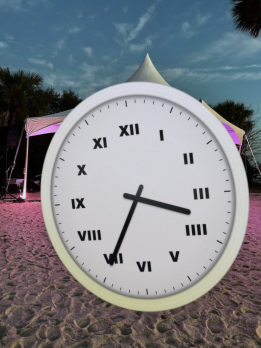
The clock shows 3:35
